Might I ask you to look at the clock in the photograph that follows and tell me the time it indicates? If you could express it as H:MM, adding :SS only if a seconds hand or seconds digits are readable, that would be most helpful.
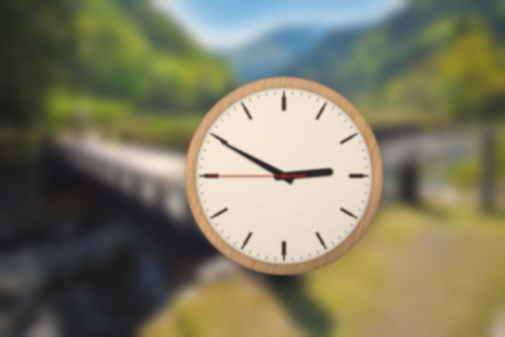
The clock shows 2:49:45
